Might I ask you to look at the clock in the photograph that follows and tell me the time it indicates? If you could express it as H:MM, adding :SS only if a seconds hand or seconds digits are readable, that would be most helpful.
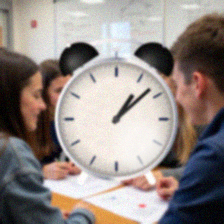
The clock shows 1:08
